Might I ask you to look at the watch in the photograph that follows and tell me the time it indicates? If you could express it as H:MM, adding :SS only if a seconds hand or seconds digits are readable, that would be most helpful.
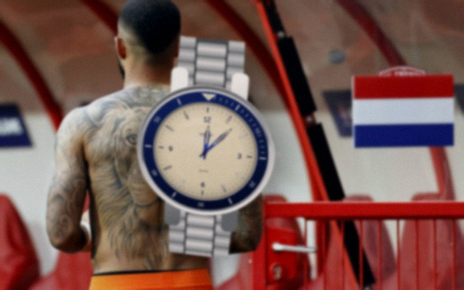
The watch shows 12:07
